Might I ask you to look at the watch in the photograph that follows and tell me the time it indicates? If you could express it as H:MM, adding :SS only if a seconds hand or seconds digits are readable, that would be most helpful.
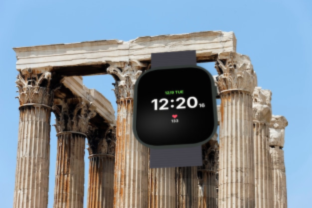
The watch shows 12:20
